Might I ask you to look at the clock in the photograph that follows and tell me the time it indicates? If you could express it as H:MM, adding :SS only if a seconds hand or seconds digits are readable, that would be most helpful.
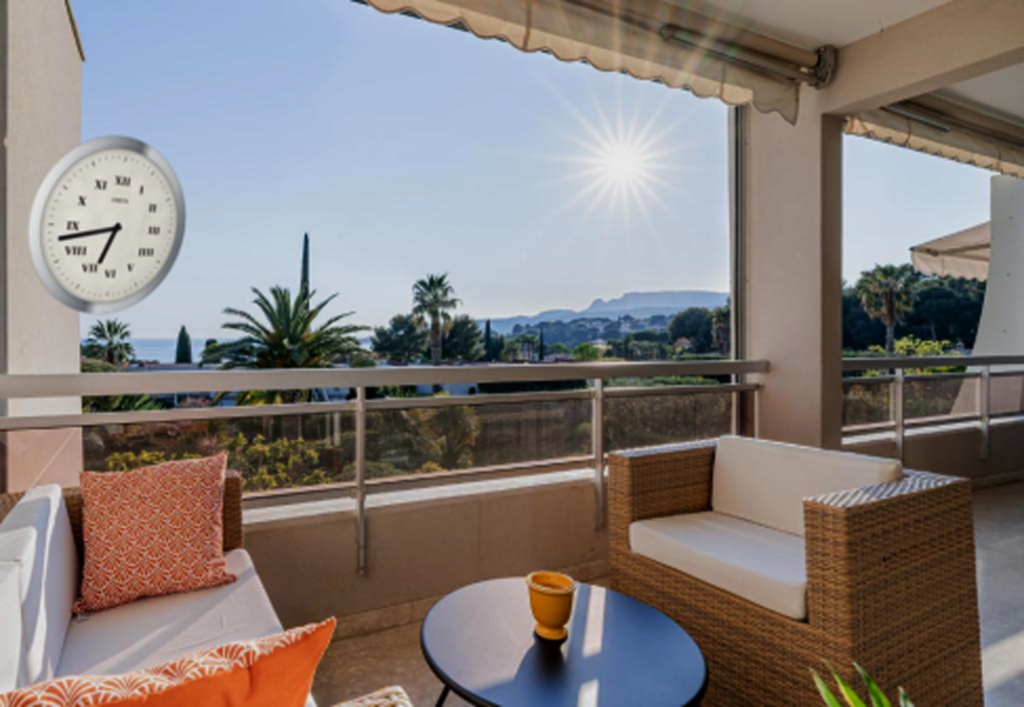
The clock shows 6:43
